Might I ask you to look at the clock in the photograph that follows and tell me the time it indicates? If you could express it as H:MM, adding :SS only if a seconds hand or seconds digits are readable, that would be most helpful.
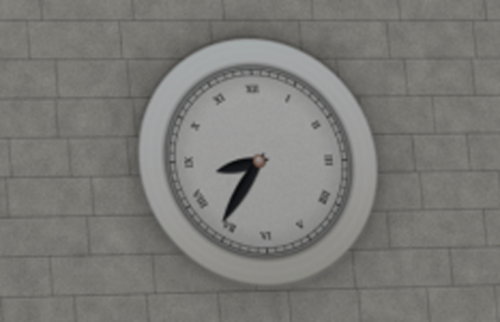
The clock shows 8:36
